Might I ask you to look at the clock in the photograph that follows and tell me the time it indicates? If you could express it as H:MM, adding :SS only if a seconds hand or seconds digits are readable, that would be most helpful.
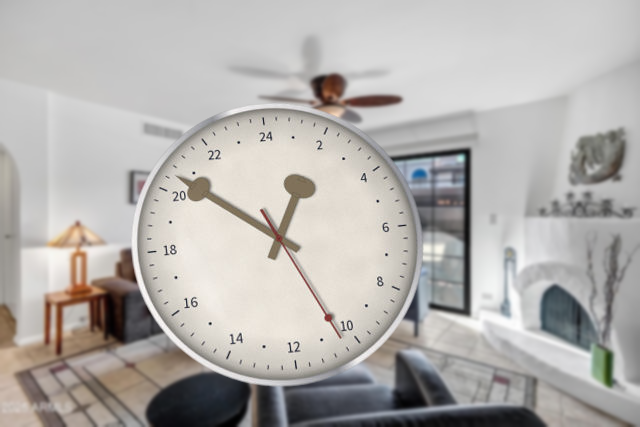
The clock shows 1:51:26
